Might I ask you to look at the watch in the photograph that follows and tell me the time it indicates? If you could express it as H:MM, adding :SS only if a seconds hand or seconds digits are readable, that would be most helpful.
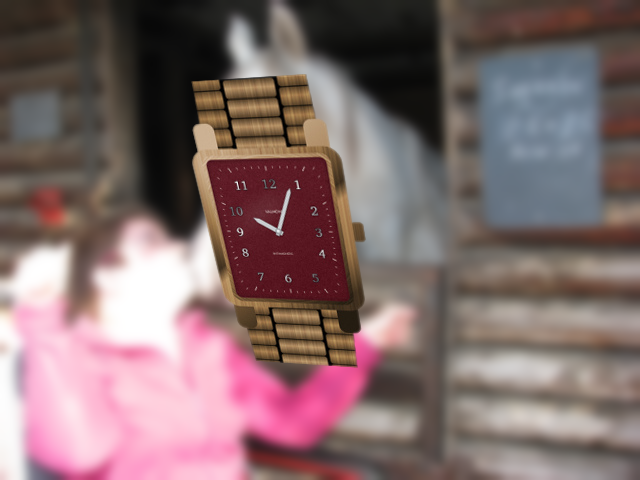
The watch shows 10:04
